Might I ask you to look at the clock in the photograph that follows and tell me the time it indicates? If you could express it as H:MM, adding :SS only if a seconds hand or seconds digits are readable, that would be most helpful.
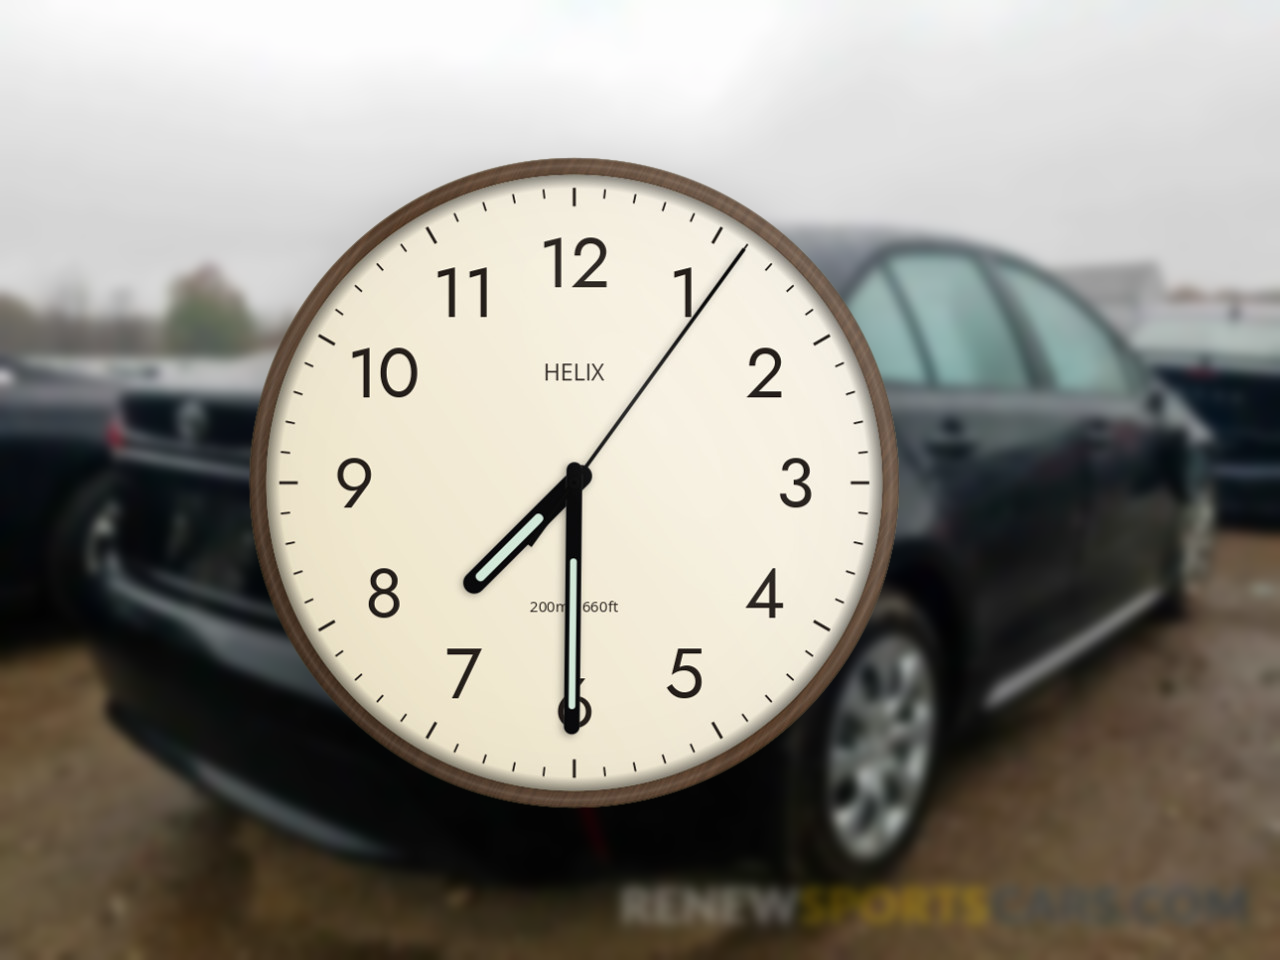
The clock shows 7:30:06
